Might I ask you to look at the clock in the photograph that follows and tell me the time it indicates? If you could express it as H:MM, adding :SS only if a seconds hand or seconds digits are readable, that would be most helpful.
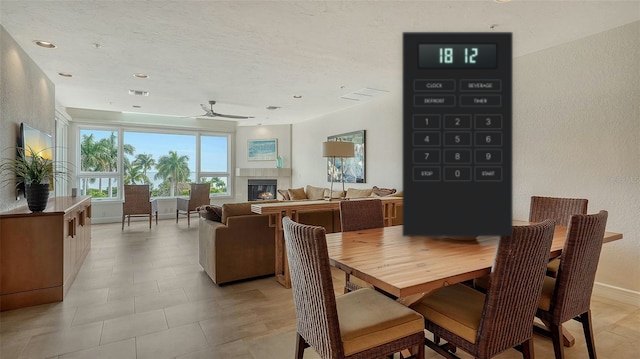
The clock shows 18:12
